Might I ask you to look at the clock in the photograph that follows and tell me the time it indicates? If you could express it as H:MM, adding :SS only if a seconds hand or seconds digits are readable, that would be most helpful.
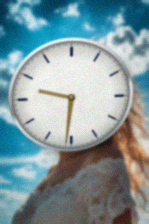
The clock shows 9:31
